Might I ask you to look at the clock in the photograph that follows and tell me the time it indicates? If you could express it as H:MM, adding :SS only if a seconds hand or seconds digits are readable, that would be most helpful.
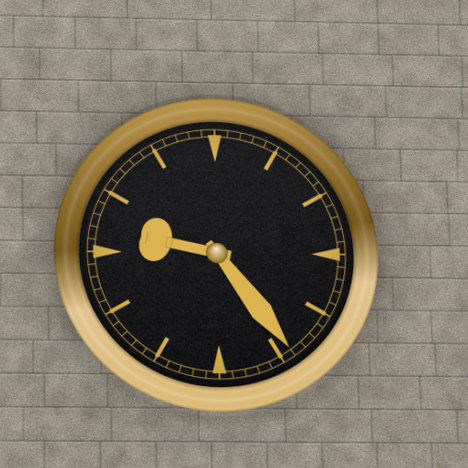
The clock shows 9:24
